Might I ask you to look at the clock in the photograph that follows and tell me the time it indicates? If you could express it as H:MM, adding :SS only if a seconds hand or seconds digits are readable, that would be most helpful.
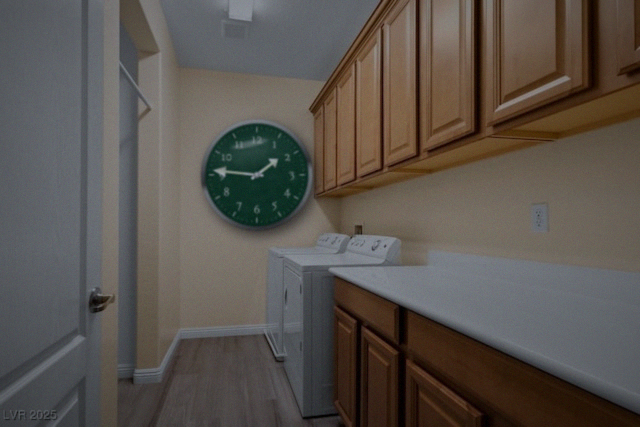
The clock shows 1:46
